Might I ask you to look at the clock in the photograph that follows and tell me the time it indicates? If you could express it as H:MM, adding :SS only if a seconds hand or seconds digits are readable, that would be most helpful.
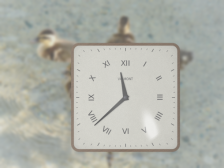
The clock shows 11:38
